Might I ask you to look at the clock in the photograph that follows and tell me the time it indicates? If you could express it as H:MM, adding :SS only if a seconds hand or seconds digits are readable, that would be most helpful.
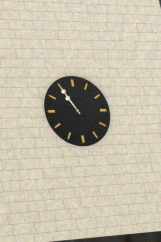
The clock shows 10:55
